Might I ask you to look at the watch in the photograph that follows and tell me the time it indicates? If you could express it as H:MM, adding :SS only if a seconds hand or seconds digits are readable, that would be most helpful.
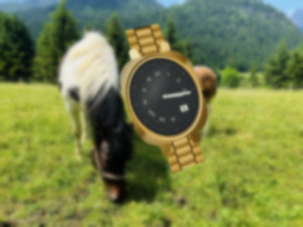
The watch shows 3:16
